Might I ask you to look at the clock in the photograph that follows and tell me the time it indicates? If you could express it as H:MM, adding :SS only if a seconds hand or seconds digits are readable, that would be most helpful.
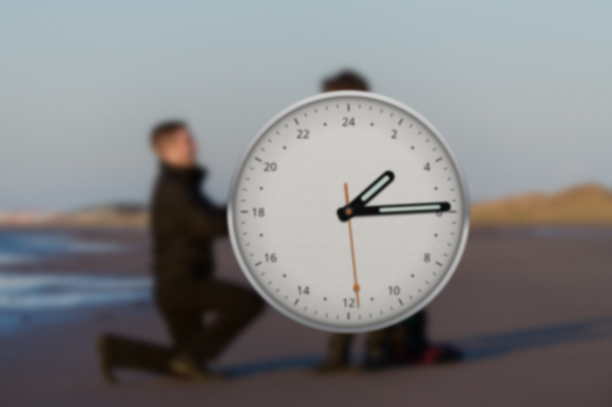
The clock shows 3:14:29
